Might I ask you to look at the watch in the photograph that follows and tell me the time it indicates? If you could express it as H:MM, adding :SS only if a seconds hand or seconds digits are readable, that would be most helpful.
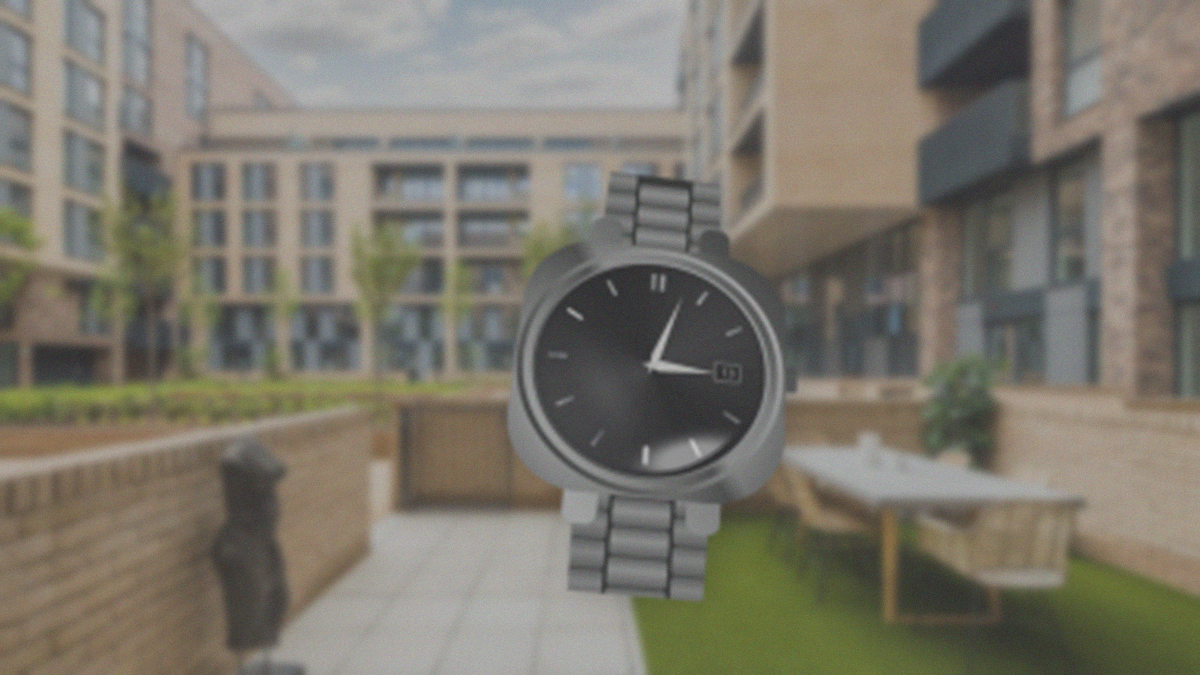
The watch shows 3:03
